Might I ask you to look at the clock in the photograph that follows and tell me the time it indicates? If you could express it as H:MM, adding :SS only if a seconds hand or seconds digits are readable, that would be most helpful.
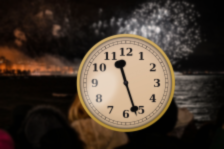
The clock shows 11:27
